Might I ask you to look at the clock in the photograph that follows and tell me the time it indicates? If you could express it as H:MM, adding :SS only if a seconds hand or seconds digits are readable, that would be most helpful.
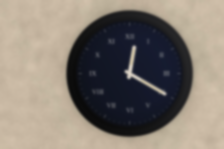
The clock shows 12:20
